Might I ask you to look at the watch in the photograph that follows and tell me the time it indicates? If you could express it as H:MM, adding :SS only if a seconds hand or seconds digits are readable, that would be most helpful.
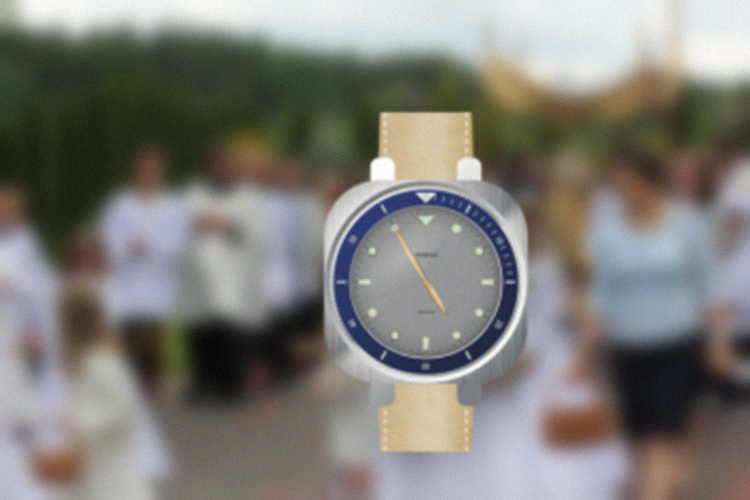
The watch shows 4:55
